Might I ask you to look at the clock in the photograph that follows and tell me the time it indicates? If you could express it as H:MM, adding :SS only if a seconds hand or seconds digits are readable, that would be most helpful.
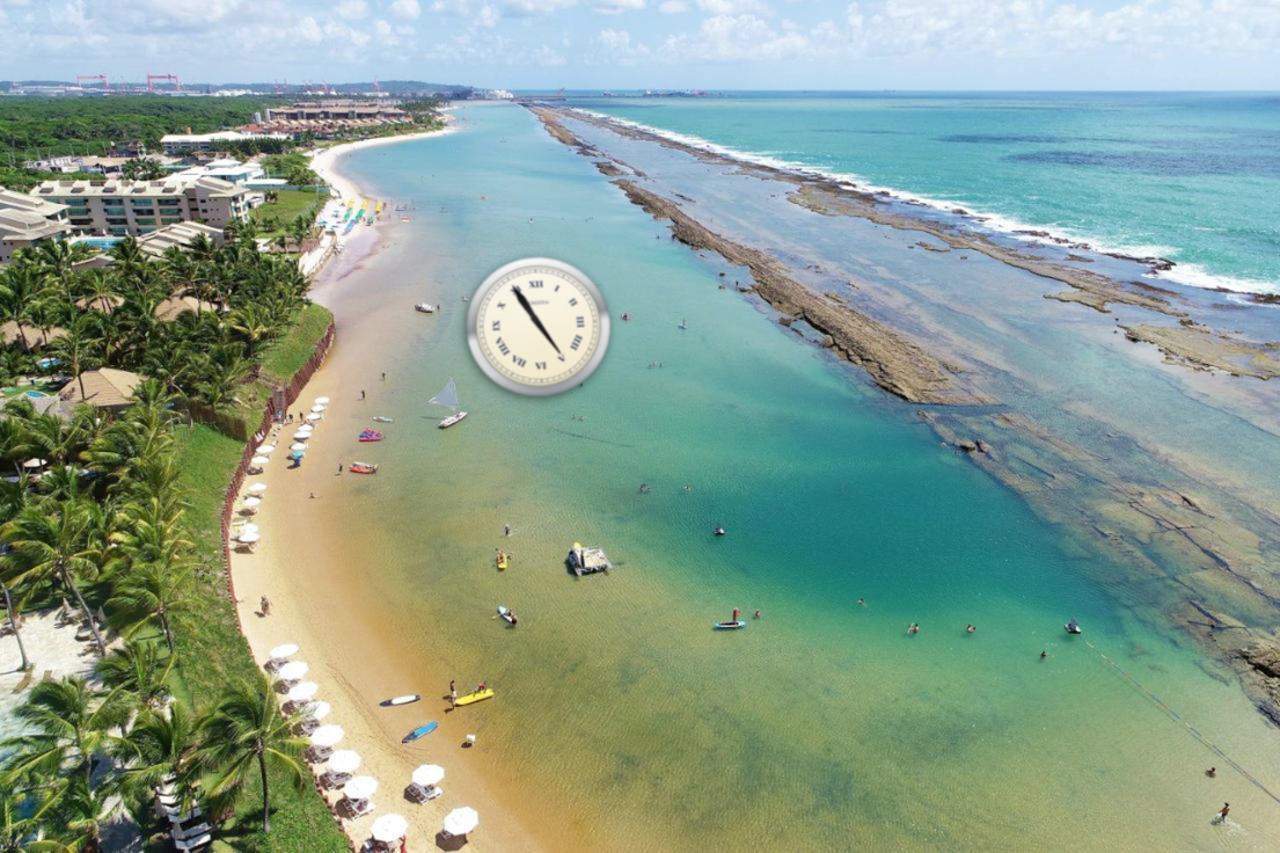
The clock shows 4:55
